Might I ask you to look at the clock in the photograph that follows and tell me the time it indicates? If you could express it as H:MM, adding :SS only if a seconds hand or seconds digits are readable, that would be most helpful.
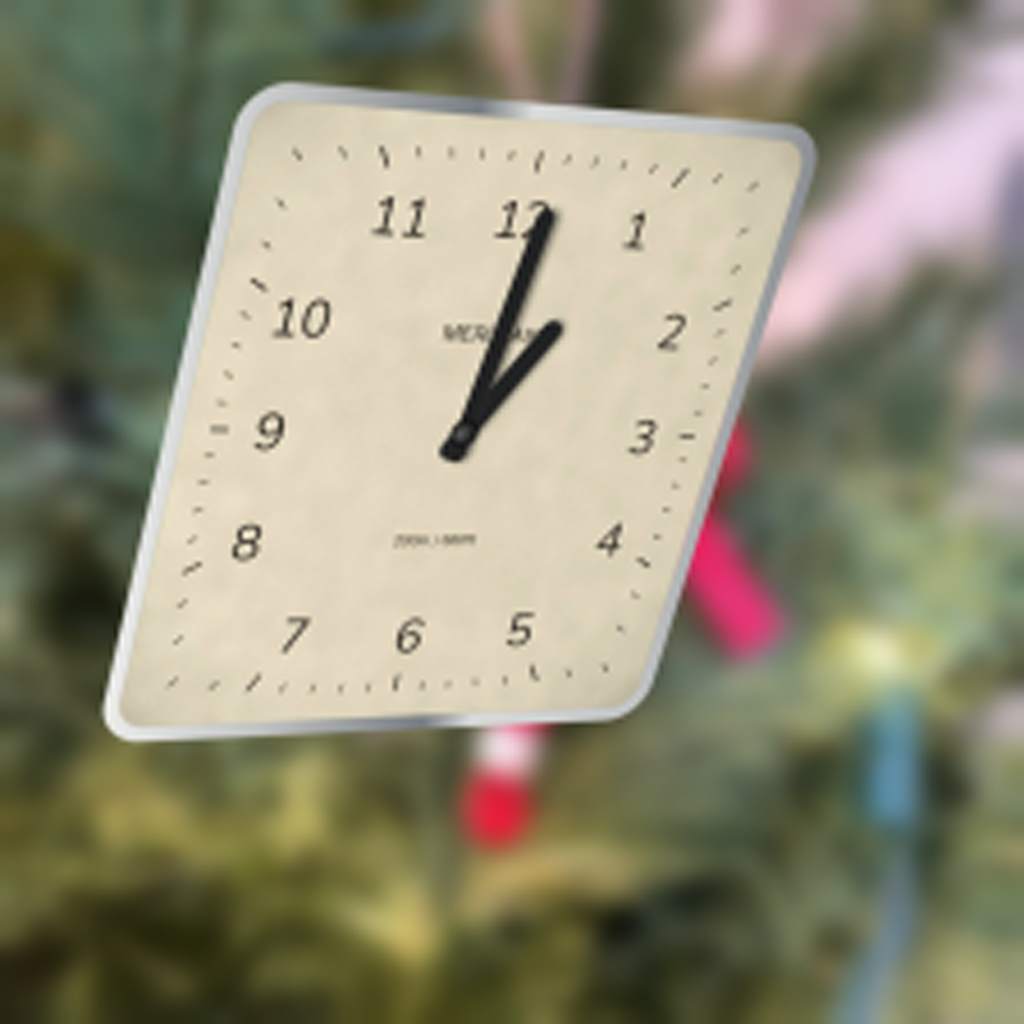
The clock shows 1:01
